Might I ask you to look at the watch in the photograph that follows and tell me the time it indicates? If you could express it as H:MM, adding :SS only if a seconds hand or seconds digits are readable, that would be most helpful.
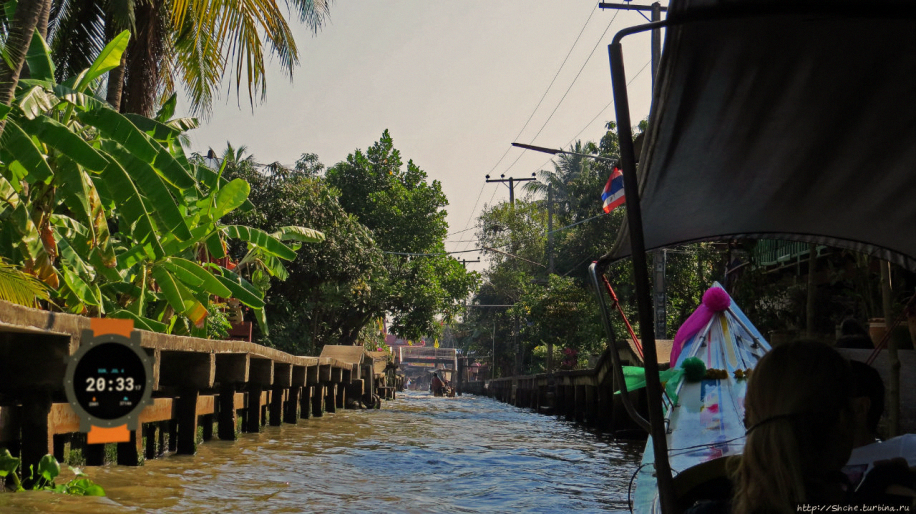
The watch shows 20:33
